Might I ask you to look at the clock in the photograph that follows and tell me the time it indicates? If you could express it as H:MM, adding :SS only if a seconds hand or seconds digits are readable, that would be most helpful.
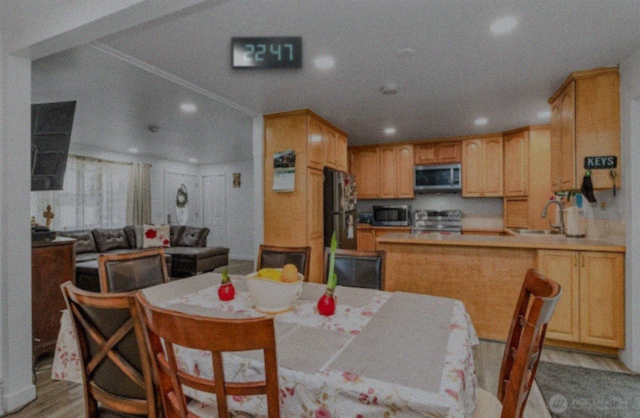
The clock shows 22:47
